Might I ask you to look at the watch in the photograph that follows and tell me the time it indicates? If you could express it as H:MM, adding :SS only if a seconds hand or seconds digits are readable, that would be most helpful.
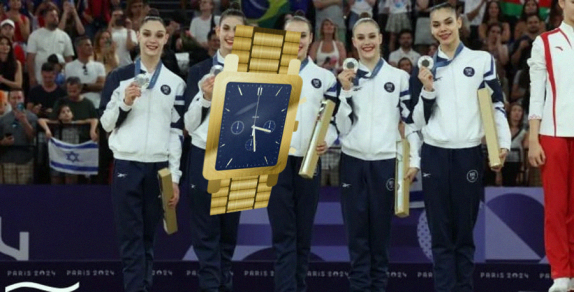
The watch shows 3:28
